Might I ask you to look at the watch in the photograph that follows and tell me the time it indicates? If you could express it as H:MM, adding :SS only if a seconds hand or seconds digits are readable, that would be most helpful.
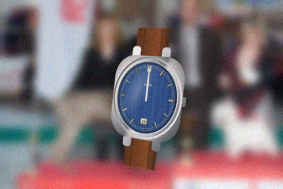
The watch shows 12:00
